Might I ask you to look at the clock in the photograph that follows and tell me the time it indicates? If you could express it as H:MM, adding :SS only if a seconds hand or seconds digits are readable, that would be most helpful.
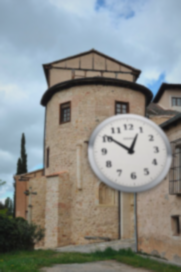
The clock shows 12:51
